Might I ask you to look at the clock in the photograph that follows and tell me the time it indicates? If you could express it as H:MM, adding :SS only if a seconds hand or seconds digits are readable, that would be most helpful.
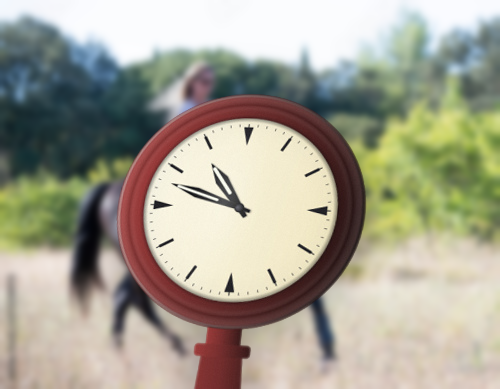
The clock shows 10:48
